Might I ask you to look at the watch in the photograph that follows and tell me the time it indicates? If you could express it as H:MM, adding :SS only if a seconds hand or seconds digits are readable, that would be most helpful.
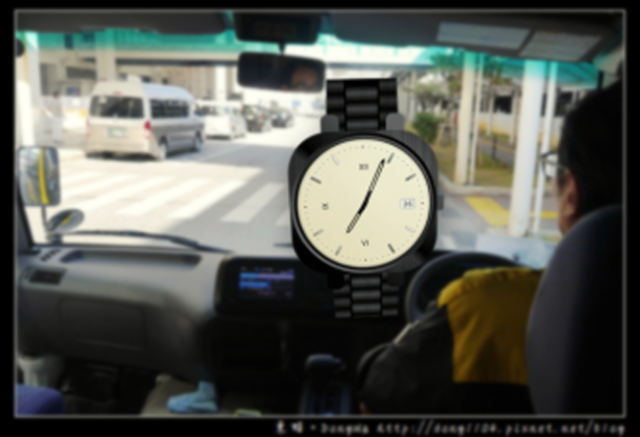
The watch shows 7:04
